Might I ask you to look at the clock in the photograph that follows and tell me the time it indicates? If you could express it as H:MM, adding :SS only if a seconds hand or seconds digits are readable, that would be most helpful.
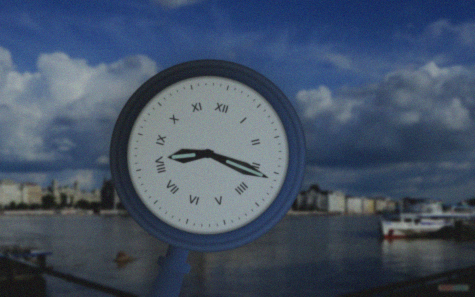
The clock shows 8:16
